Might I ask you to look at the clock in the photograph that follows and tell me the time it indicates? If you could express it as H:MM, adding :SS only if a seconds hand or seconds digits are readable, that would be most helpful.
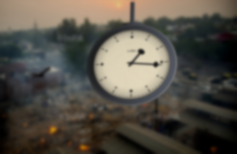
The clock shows 1:16
